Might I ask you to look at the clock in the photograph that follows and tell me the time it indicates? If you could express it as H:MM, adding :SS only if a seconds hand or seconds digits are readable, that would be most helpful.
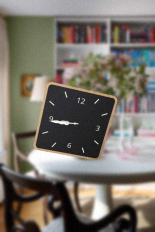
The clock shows 8:44
